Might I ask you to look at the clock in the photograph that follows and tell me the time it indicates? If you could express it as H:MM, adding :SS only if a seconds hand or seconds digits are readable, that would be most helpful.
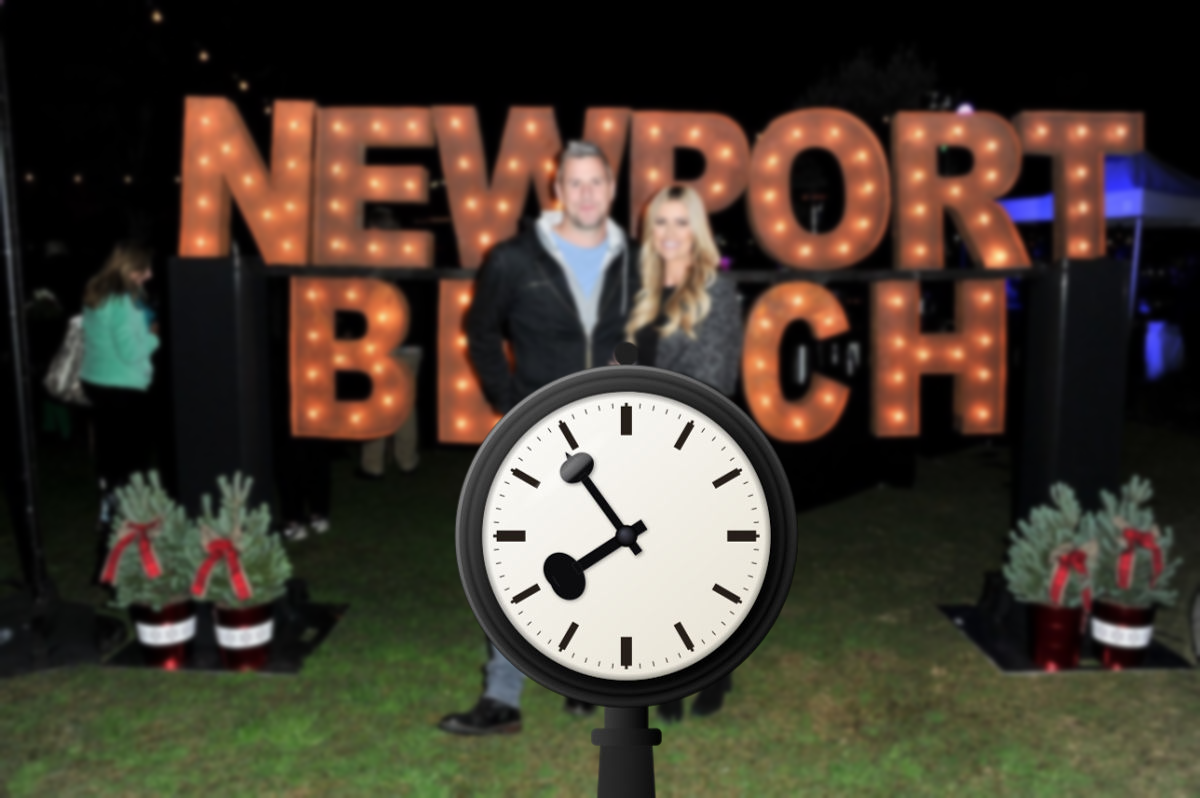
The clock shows 7:54
